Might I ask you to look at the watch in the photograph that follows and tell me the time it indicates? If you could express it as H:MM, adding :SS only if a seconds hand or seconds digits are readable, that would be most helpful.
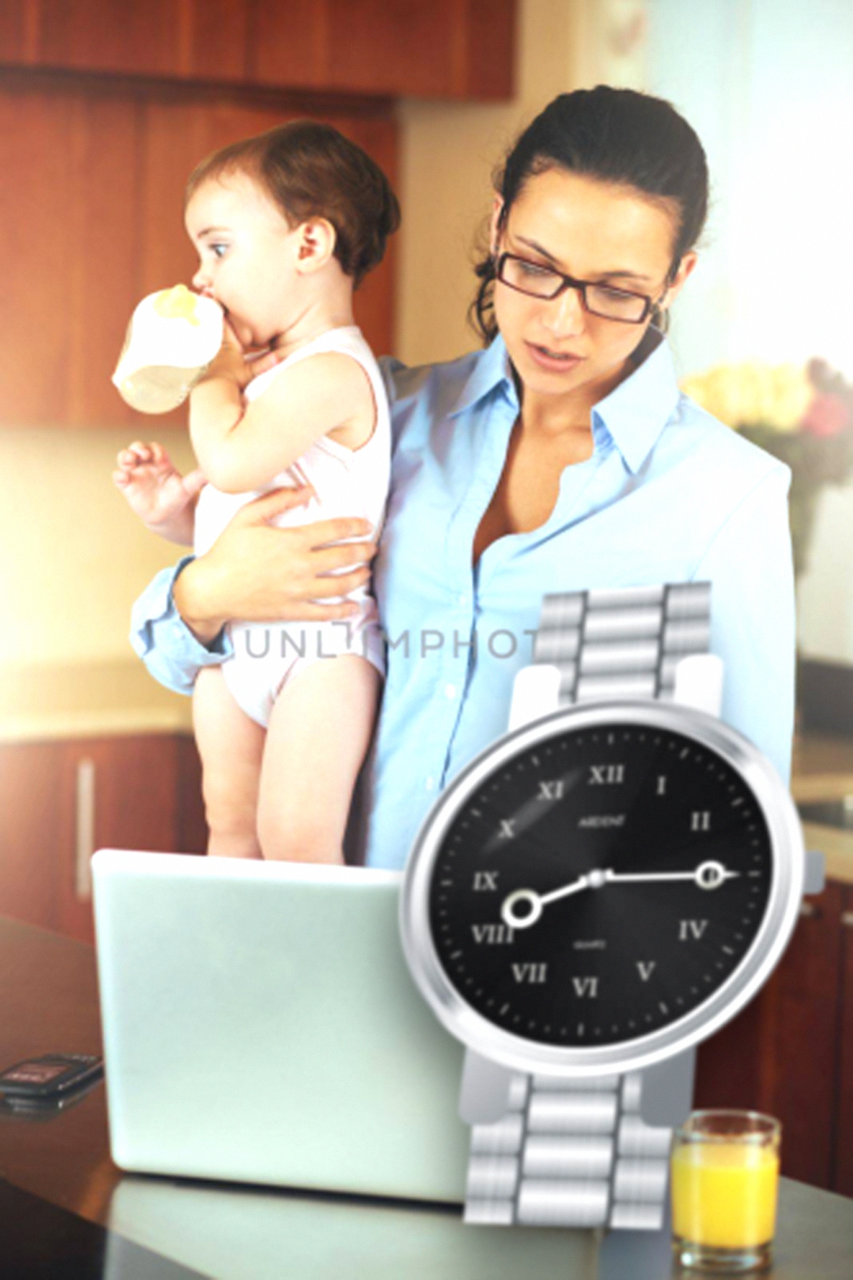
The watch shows 8:15
